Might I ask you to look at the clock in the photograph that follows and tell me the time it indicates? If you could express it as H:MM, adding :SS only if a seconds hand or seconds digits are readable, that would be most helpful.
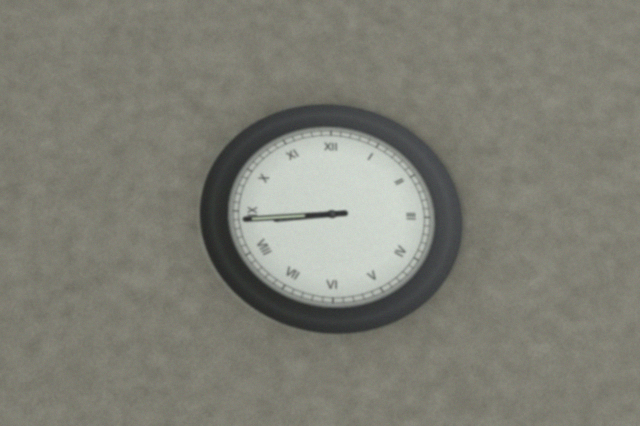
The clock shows 8:44
